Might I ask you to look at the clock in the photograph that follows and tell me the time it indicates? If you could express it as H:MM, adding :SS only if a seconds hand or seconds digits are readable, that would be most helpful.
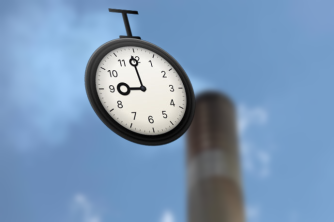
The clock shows 8:59
